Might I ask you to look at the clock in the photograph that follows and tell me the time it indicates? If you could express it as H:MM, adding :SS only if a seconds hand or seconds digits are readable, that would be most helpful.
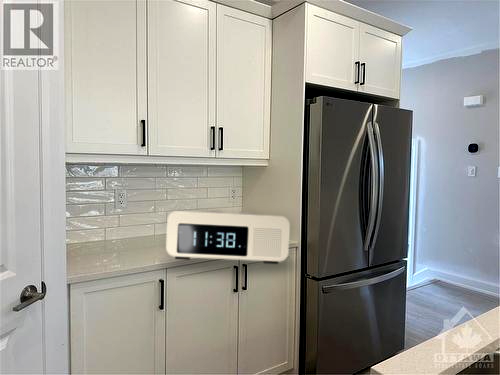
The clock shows 11:38
